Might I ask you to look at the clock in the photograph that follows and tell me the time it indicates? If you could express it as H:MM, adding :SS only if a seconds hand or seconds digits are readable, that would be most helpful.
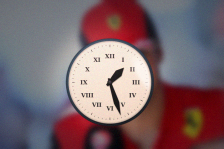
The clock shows 1:27
